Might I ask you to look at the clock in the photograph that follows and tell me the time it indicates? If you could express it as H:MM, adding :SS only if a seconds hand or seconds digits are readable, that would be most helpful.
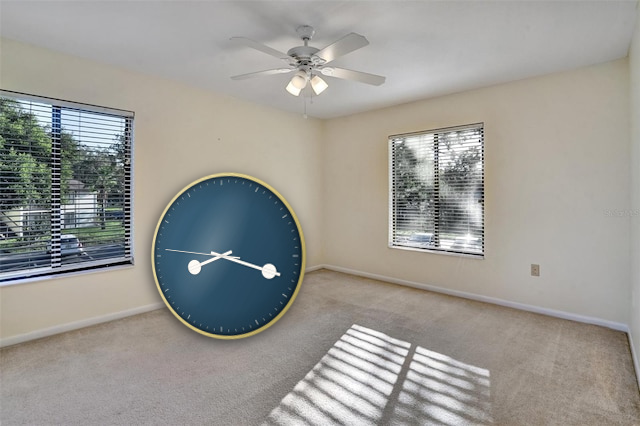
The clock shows 8:17:46
